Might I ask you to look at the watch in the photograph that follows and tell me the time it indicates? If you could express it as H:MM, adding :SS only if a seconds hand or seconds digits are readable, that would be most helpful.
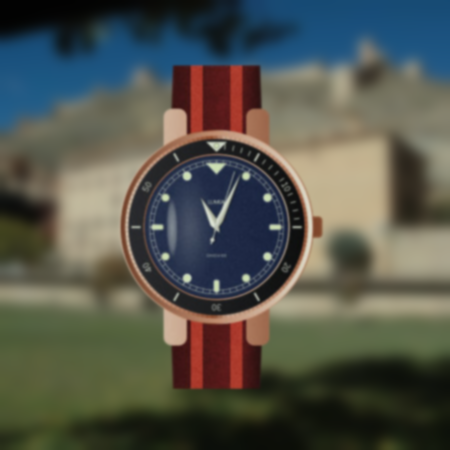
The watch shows 11:04:03
